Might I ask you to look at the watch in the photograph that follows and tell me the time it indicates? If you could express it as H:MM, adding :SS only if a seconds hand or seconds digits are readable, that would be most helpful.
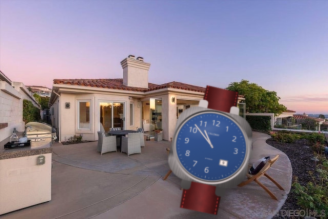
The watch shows 10:52
